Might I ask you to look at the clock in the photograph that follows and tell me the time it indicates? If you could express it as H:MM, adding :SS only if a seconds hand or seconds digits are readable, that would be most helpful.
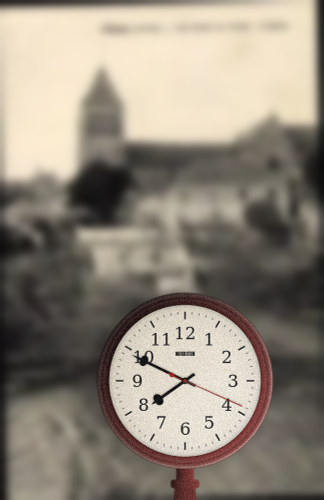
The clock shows 7:49:19
